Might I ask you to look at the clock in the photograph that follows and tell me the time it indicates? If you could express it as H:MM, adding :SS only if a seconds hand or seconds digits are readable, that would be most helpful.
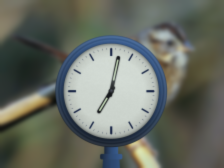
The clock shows 7:02
